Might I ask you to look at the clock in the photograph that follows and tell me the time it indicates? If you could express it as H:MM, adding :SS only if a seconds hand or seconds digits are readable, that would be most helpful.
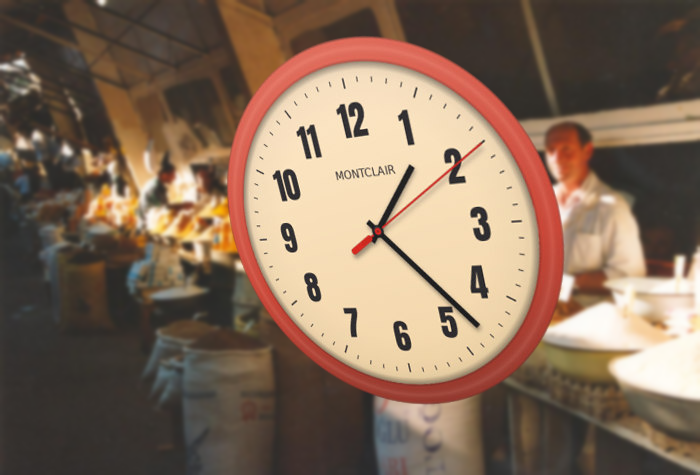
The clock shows 1:23:10
